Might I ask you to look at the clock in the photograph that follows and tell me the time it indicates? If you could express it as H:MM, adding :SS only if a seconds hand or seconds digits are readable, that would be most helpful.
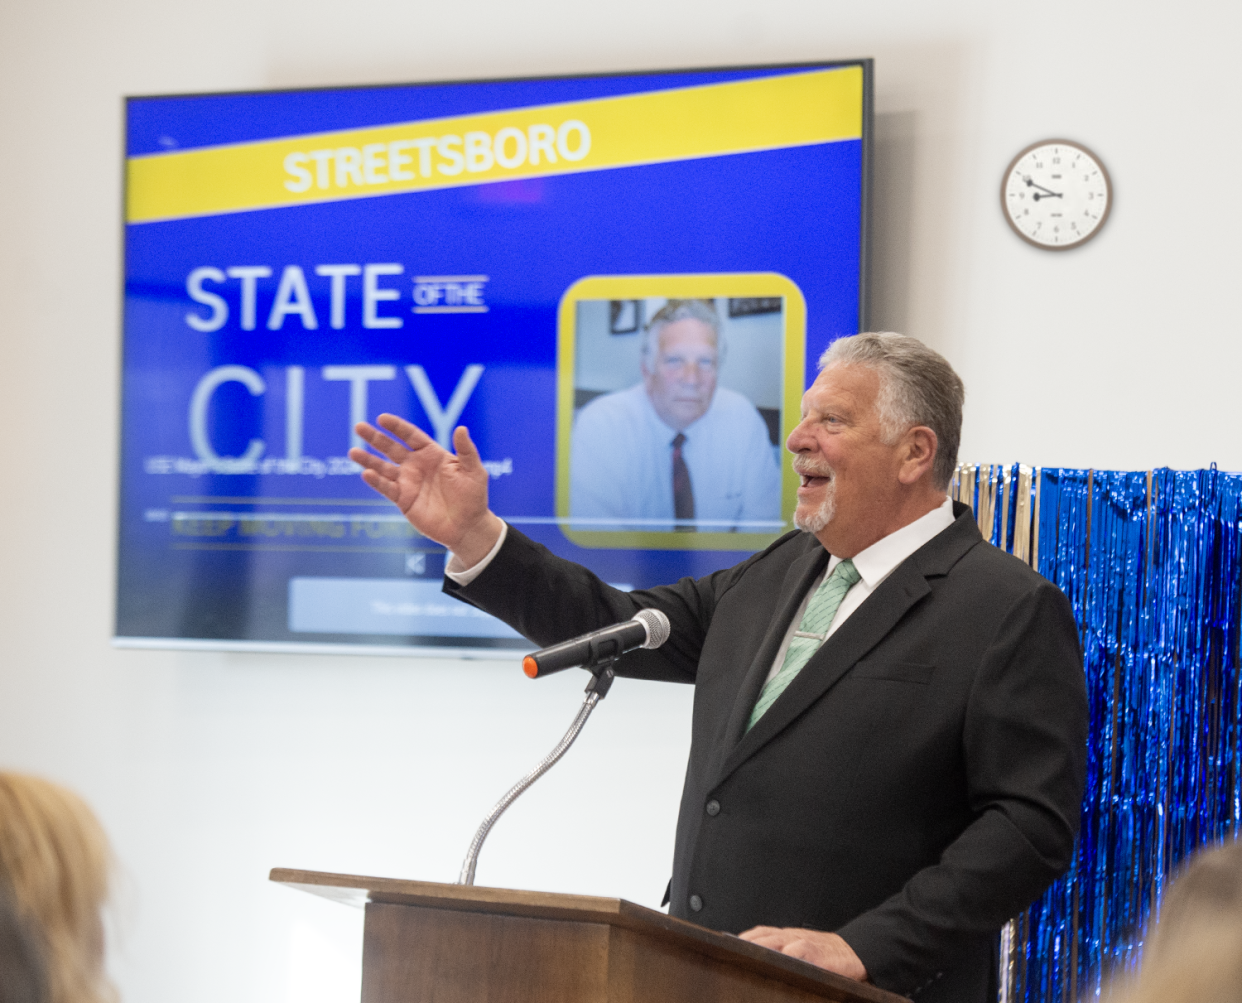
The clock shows 8:49
